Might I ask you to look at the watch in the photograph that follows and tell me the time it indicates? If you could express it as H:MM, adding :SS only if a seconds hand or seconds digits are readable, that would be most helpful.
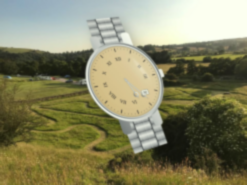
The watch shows 5:24
